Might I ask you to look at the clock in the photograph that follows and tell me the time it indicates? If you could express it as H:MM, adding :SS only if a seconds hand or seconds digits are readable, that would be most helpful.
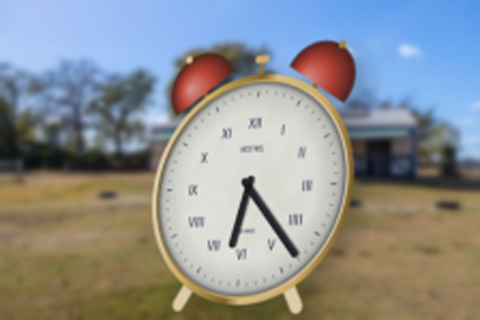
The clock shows 6:23
